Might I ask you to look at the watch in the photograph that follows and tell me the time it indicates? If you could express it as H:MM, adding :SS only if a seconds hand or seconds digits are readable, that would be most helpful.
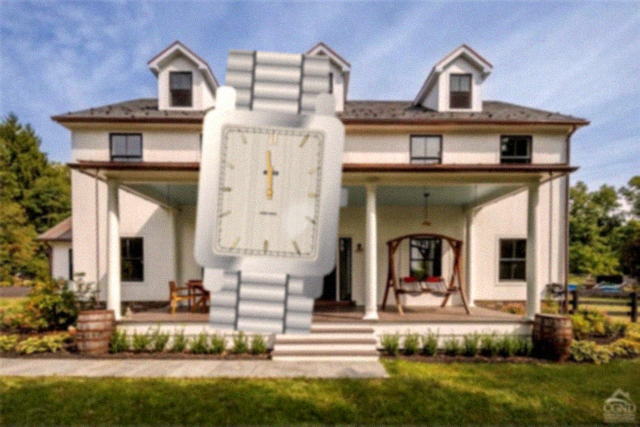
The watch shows 11:59
